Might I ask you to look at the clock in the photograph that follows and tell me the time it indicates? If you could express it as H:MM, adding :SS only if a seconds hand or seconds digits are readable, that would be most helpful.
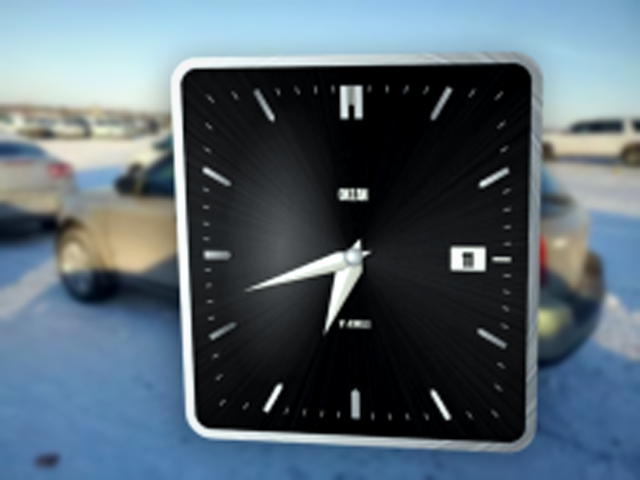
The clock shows 6:42
